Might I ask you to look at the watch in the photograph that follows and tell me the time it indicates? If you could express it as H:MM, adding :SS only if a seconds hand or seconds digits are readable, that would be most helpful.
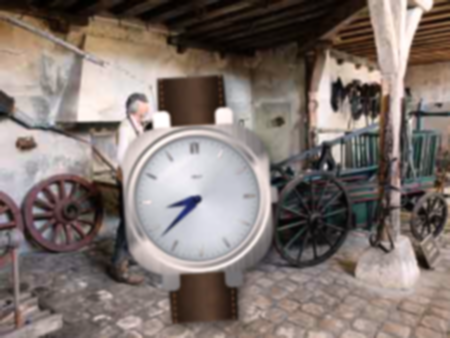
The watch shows 8:38
